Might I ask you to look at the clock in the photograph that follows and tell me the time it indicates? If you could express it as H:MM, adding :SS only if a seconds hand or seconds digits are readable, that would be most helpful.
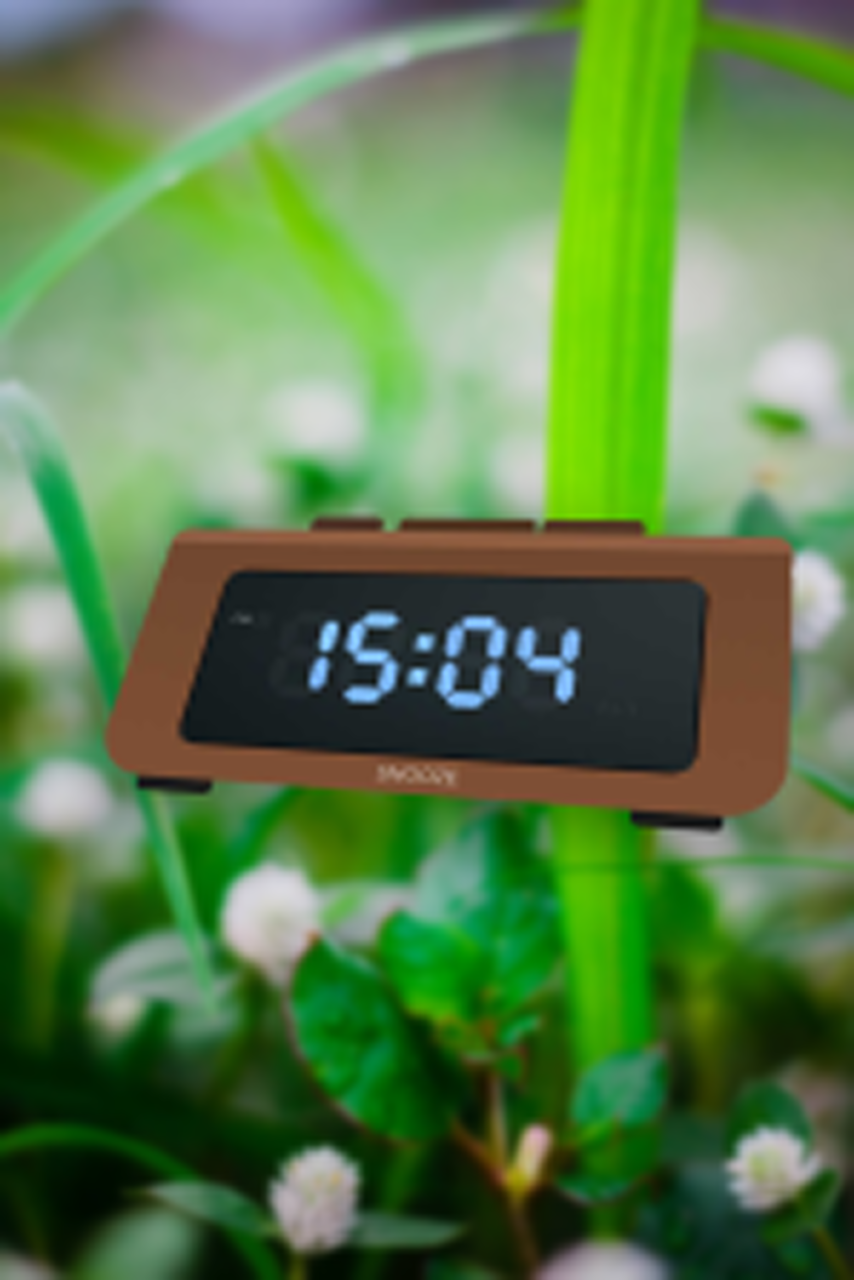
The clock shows 15:04
